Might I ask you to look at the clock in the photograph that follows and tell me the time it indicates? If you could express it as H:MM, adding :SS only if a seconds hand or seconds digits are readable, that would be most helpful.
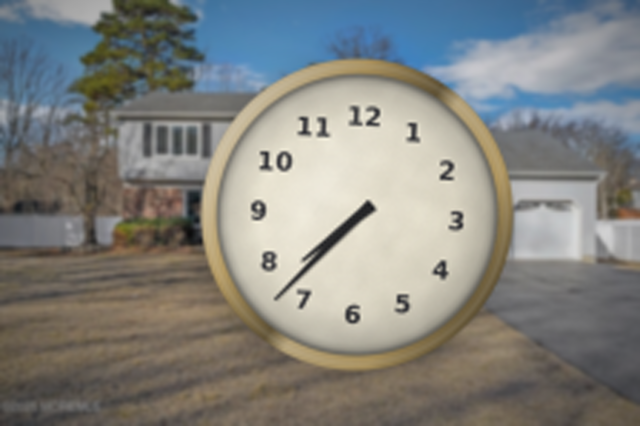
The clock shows 7:37
